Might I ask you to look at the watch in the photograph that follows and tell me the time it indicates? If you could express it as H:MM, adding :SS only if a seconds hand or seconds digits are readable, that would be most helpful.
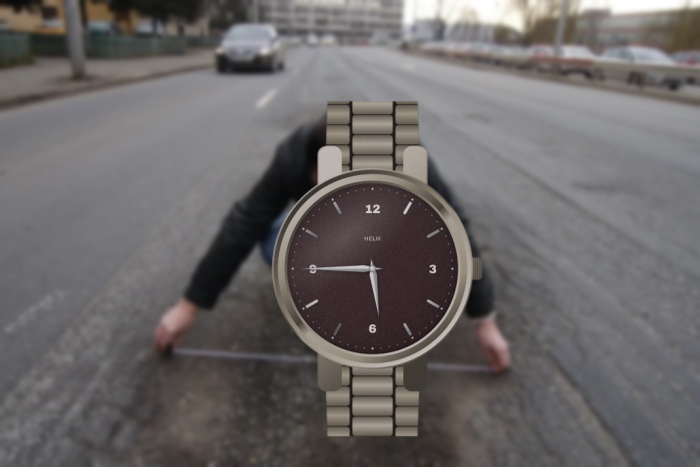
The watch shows 5:45
